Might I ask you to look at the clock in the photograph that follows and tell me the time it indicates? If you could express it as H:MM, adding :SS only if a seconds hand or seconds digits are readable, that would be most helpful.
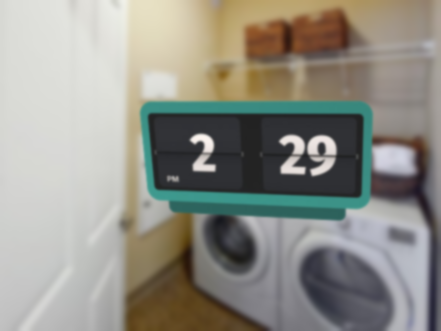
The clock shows 2:29
